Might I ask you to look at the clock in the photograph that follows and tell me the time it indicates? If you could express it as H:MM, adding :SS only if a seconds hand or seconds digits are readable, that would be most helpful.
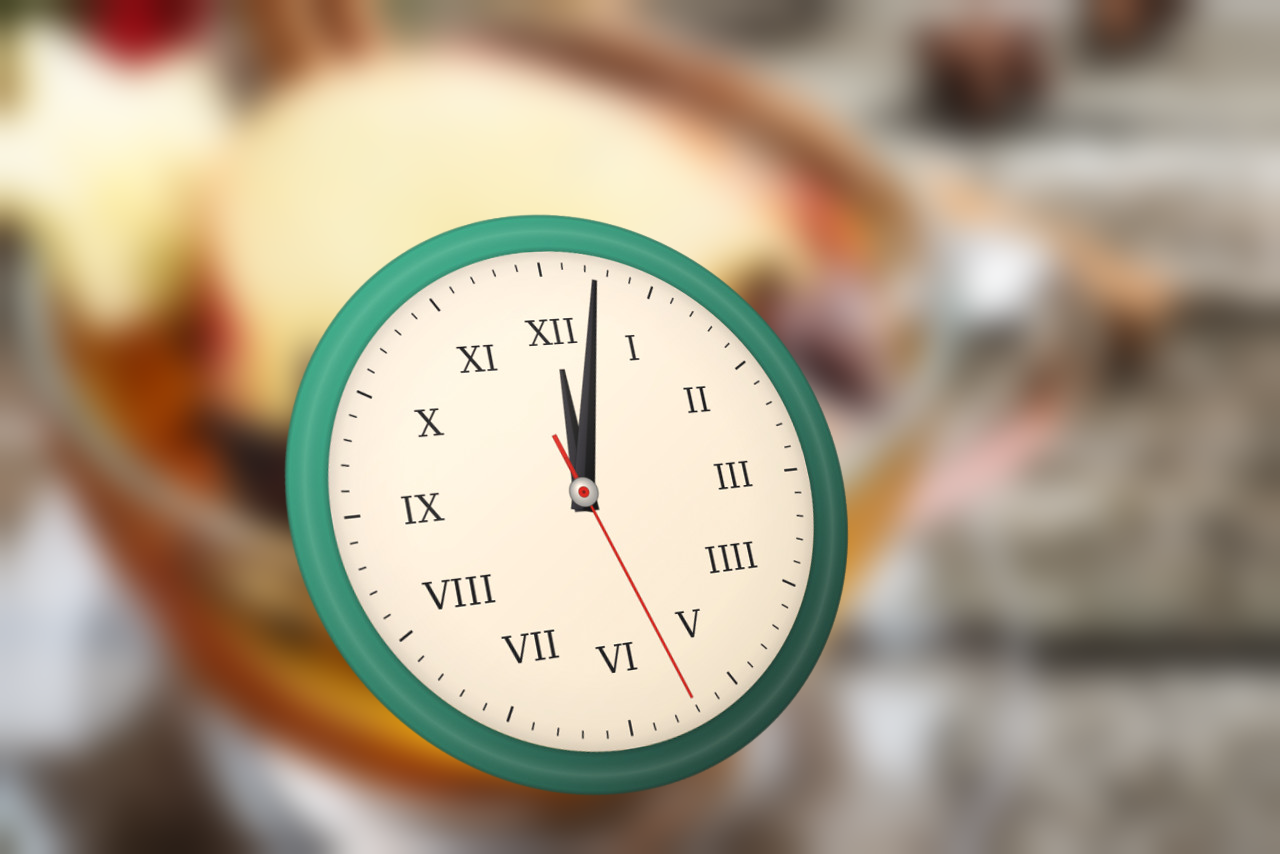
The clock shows 12:02:27
